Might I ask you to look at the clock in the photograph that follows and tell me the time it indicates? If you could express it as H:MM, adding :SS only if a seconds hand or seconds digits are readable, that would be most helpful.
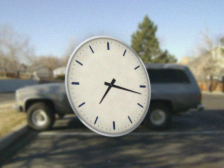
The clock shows 7:17
